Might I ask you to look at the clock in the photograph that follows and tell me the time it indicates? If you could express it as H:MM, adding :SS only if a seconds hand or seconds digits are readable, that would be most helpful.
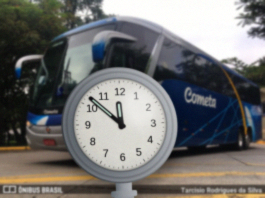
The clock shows 11:52
